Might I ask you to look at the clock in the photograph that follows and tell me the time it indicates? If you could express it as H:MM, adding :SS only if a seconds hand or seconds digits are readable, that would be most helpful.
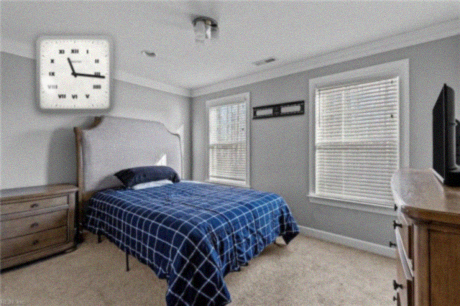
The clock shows 11:16
